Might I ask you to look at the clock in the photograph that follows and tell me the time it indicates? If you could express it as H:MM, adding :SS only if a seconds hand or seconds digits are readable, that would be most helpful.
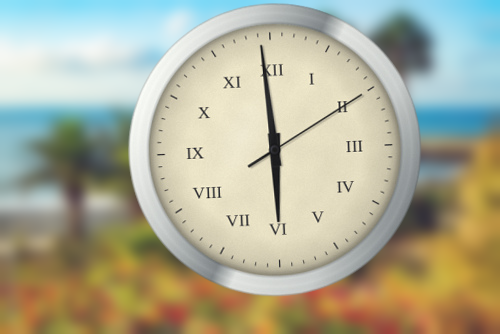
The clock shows 5:59:10
